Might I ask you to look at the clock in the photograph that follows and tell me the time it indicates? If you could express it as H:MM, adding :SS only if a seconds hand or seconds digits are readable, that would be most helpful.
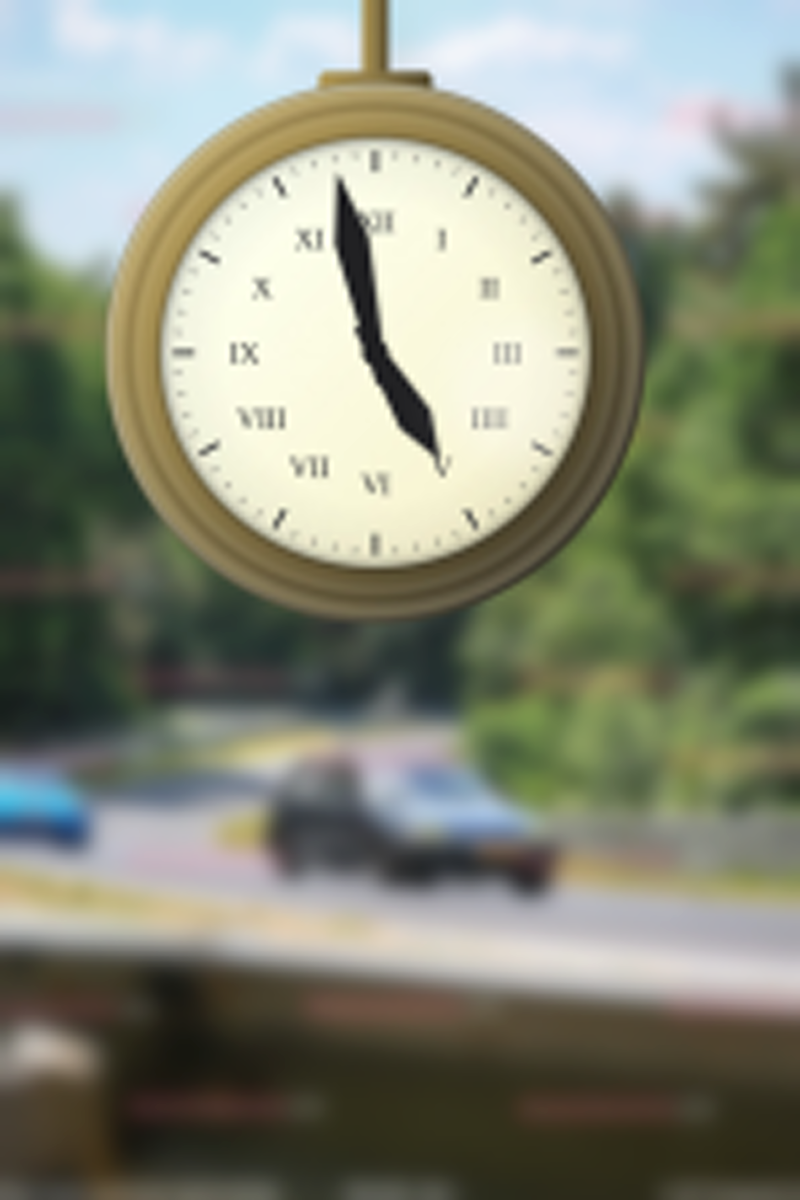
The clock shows 4:58
